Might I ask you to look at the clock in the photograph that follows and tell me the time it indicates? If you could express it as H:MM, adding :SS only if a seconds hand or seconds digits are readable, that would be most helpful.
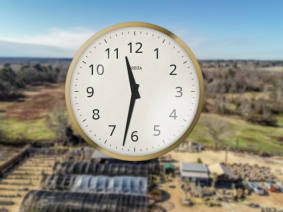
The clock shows 11:32
